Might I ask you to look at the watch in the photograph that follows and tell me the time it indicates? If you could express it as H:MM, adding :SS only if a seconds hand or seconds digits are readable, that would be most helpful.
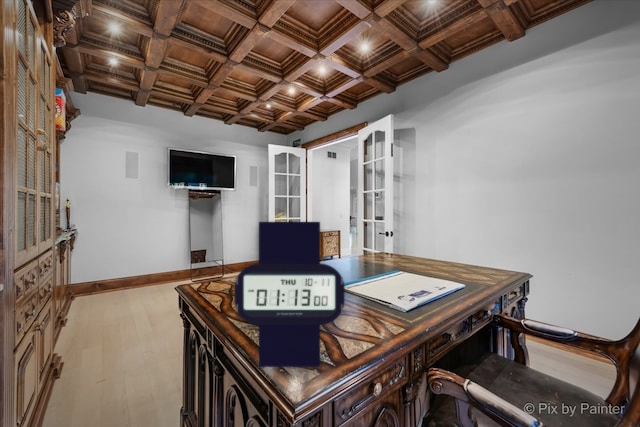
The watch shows 1:13:00
